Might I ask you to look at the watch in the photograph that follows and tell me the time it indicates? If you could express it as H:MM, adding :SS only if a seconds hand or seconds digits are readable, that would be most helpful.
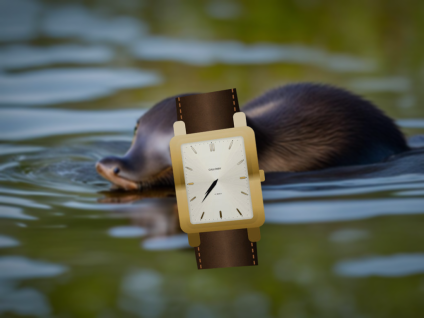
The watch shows 7:37
